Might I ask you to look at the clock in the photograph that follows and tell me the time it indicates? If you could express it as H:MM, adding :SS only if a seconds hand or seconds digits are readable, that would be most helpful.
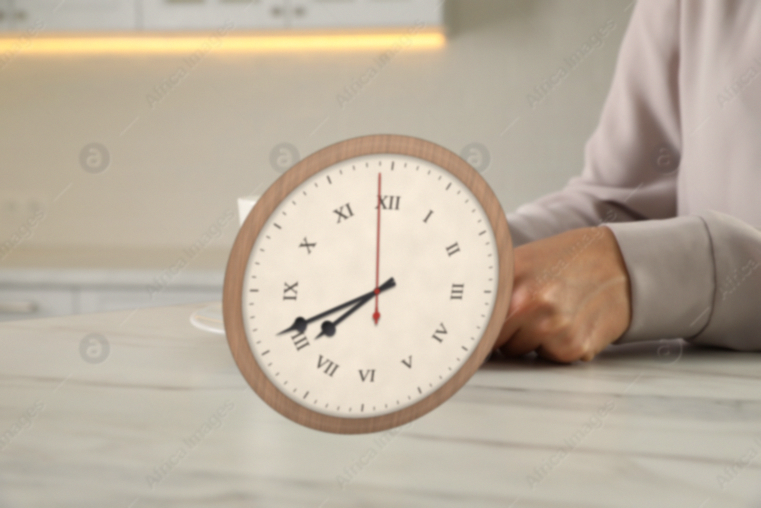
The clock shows 7:40:59
